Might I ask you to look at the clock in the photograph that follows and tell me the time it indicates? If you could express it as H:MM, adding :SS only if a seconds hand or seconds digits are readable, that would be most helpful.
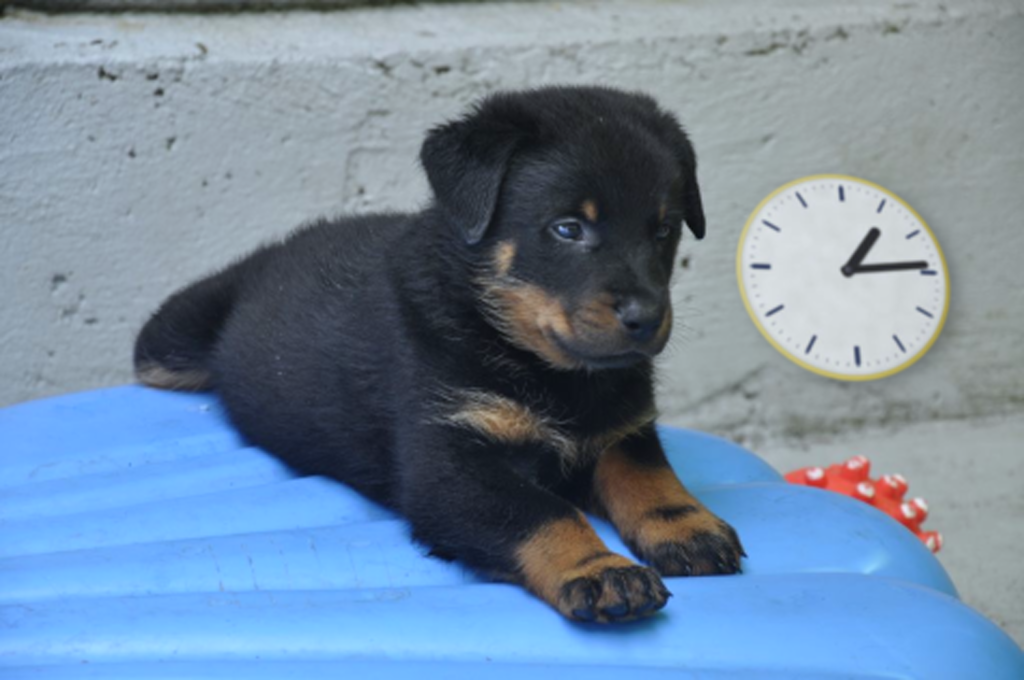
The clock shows 1:14
